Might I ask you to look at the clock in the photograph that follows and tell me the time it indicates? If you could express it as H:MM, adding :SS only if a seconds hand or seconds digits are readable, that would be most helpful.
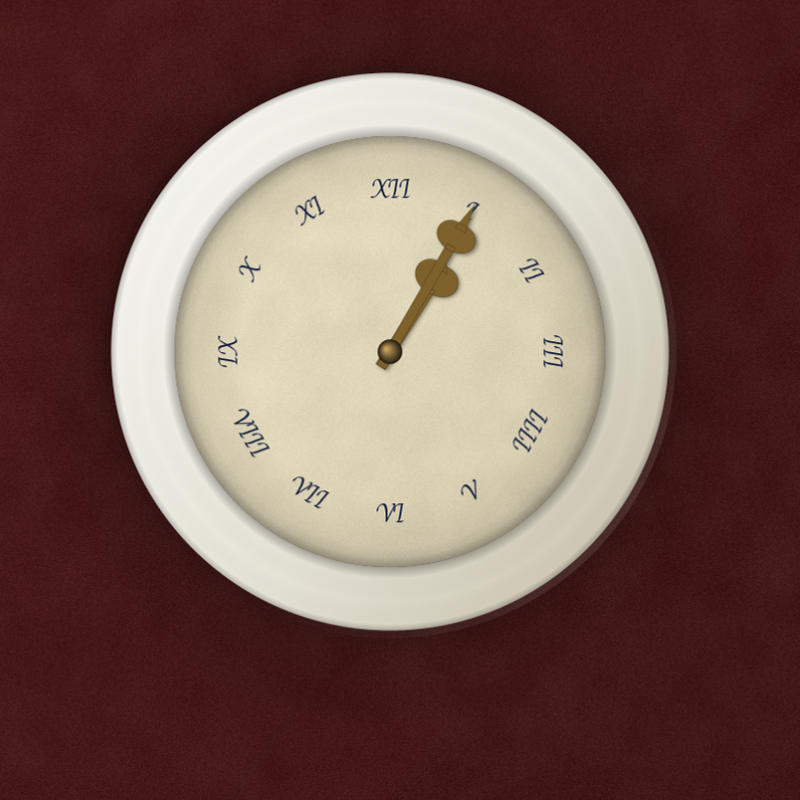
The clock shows 1:05
